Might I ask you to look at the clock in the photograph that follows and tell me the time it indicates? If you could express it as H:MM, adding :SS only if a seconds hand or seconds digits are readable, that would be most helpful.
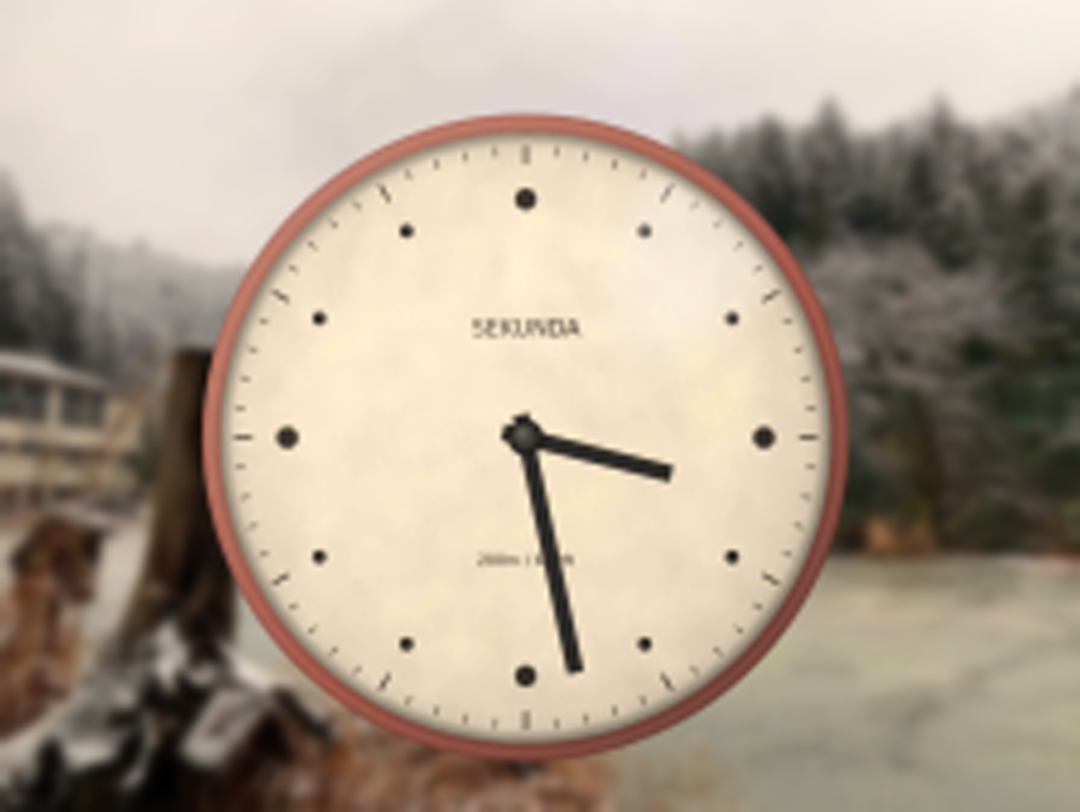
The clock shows 3:28
